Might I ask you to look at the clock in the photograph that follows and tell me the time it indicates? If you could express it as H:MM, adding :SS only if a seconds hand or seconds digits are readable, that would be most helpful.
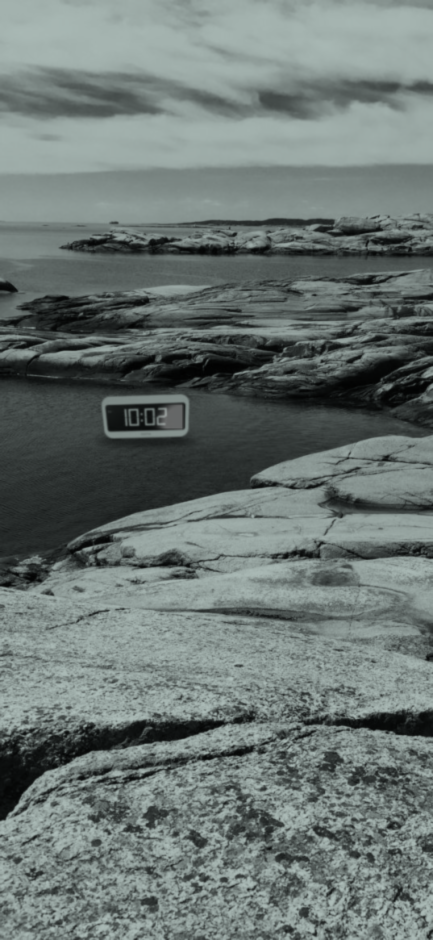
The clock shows 10:02
